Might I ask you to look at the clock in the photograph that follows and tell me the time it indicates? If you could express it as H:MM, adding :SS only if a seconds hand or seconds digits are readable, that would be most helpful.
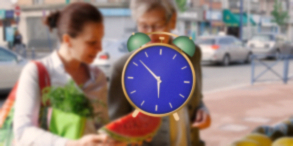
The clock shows 5:52
